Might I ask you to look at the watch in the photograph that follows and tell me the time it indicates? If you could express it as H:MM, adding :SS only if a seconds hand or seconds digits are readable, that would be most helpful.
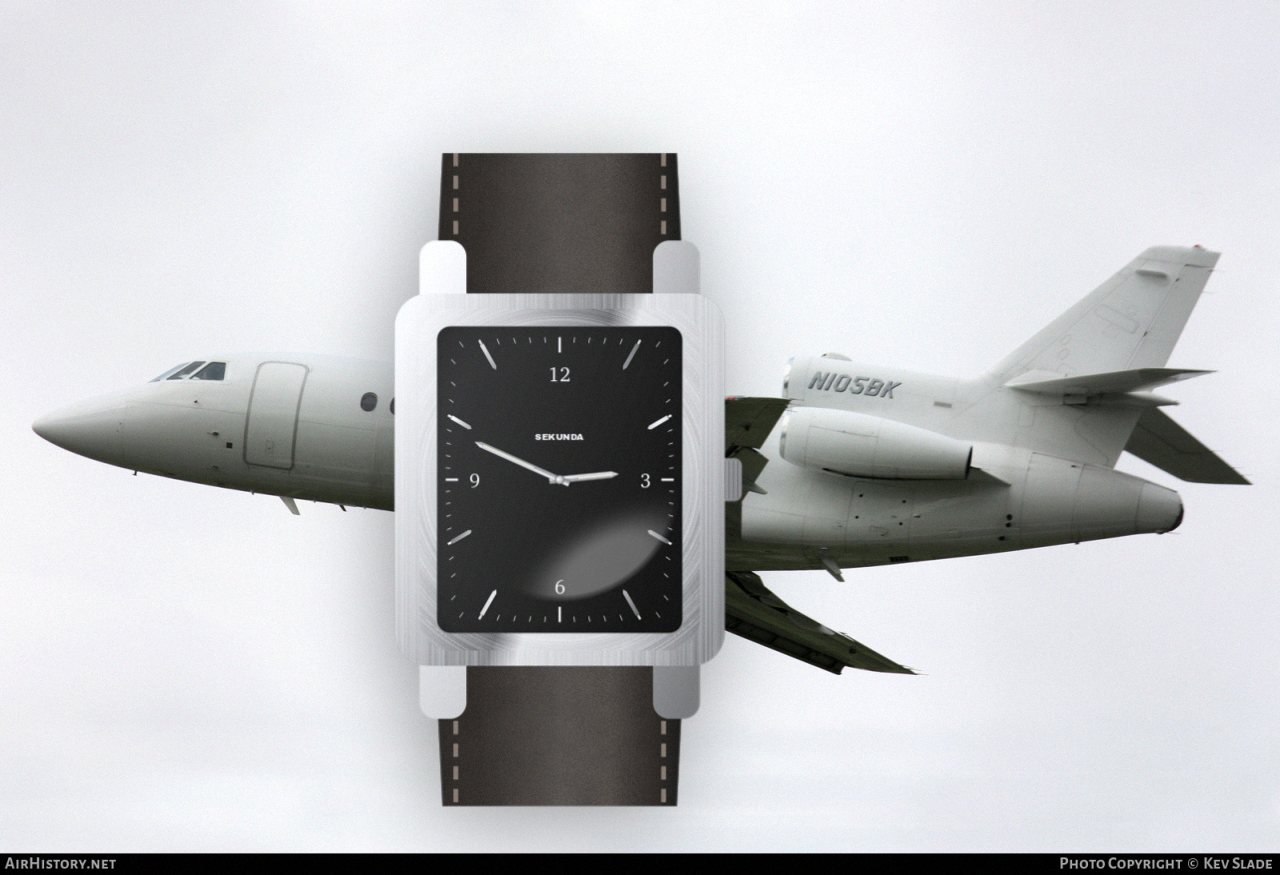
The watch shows 2:49
